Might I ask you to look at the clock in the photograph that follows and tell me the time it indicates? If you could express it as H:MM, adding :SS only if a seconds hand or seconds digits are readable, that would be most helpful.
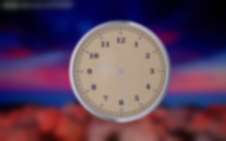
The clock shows 9:29
